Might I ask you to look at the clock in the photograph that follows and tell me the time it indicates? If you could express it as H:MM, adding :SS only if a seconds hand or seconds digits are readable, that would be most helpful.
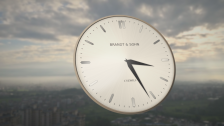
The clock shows 3:26
